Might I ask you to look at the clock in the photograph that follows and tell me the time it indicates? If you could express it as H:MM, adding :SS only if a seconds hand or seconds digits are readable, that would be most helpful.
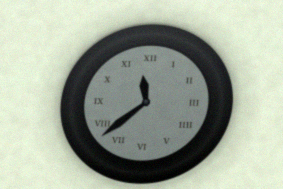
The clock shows 11:38
